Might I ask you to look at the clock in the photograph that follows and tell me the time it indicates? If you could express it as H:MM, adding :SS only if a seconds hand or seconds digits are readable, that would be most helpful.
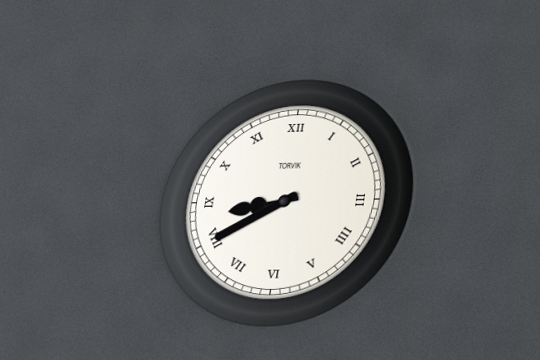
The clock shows 8:40
